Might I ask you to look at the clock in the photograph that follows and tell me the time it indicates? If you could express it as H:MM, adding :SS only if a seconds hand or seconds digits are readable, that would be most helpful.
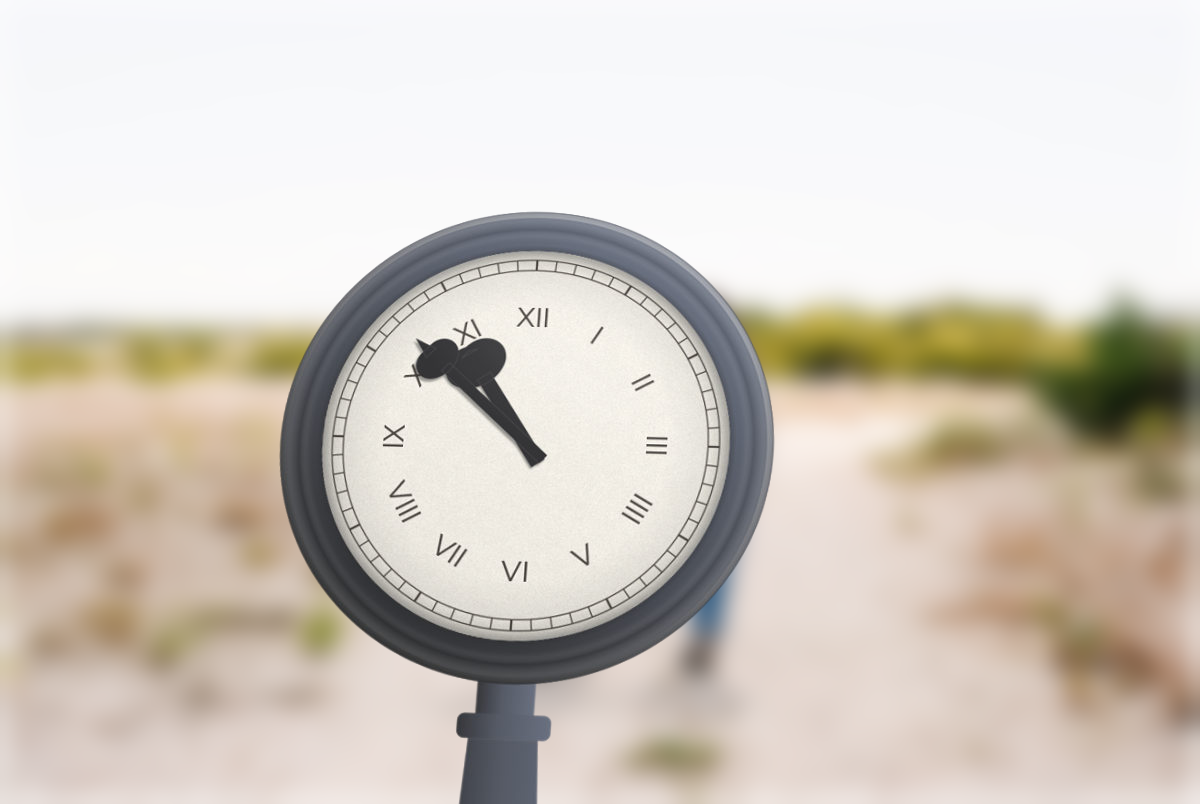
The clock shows 10:52
